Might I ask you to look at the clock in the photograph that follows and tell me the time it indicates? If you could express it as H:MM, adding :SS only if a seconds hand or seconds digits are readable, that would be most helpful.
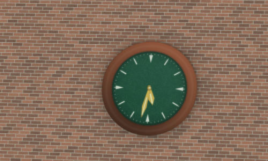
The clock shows 5:32
